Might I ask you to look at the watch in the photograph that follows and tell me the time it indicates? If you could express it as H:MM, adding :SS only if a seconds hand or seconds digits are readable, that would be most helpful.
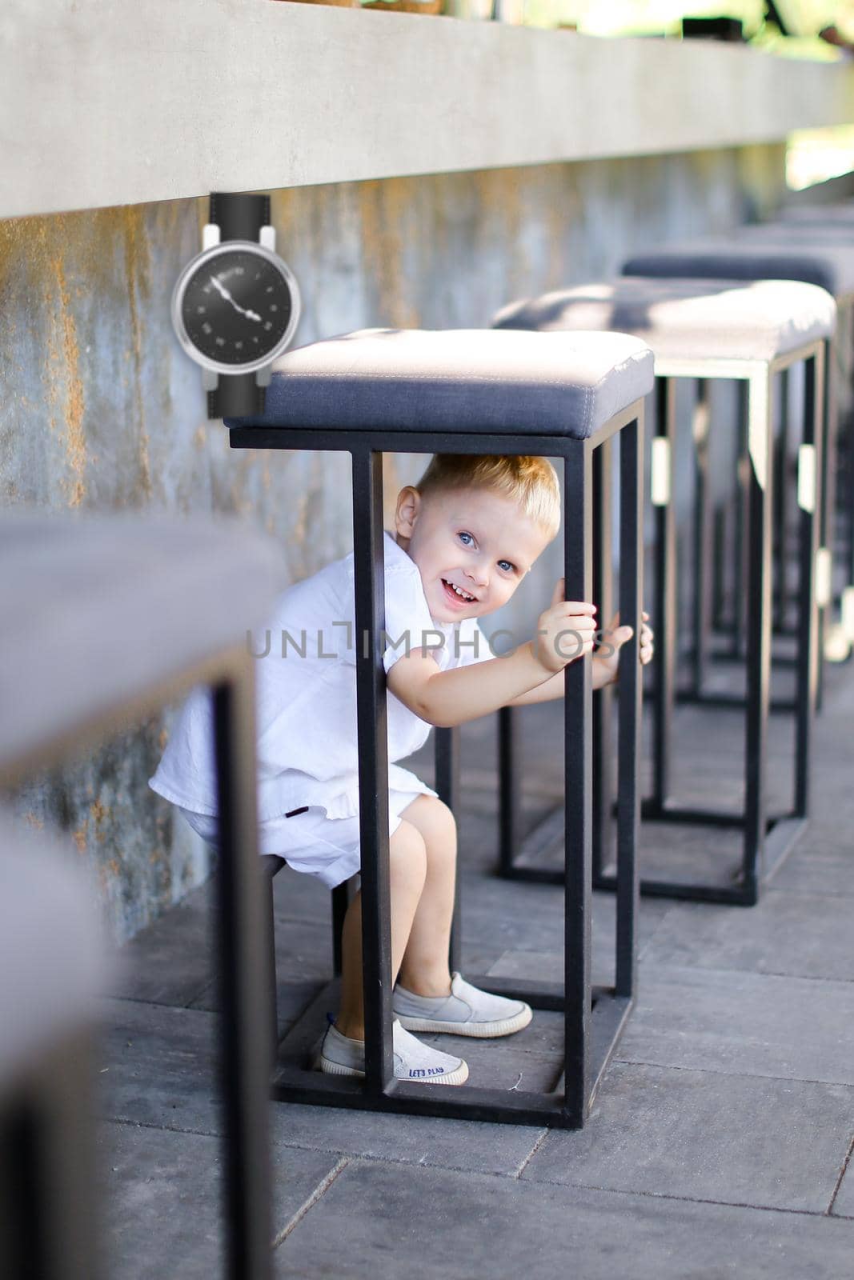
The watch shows 3:53
